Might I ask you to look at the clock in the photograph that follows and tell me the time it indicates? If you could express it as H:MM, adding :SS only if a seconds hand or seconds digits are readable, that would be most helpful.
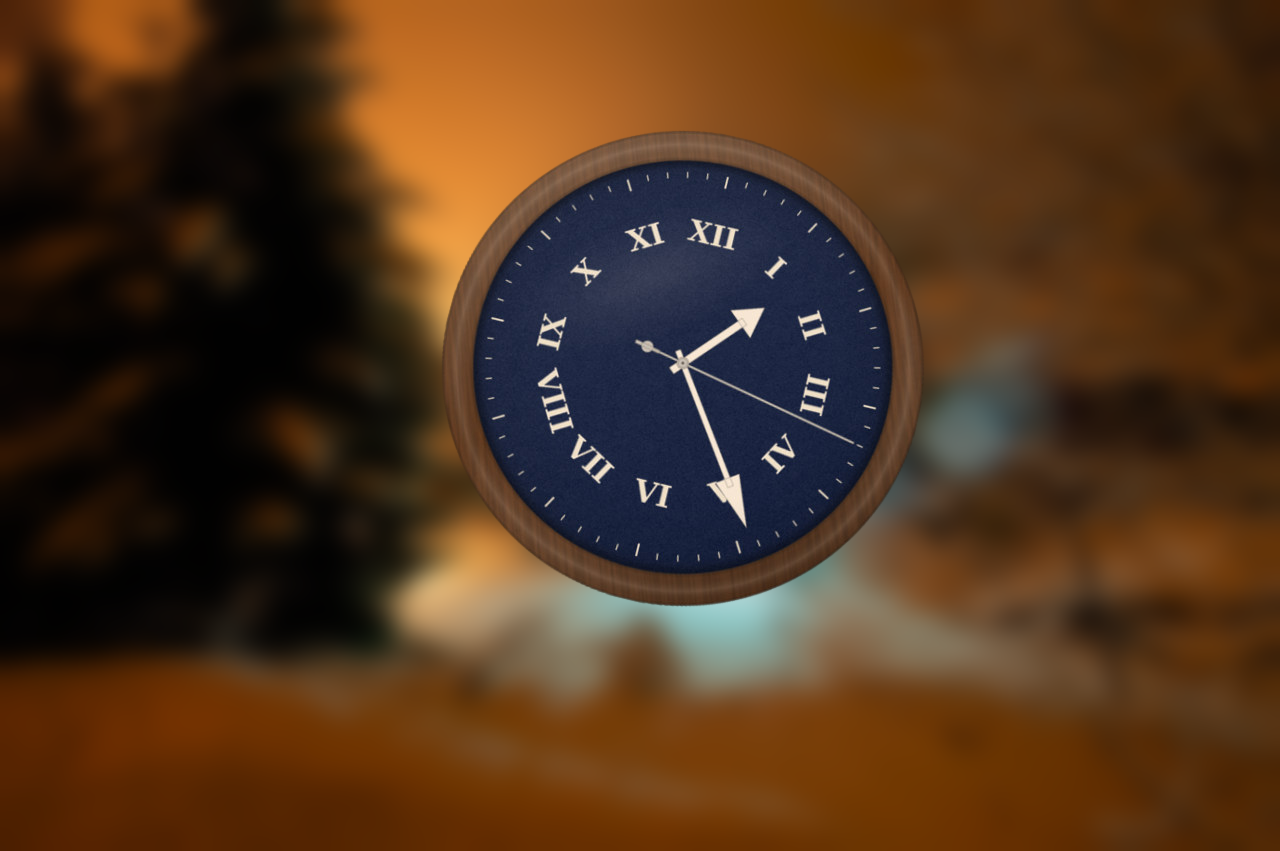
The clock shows 1:24:17
